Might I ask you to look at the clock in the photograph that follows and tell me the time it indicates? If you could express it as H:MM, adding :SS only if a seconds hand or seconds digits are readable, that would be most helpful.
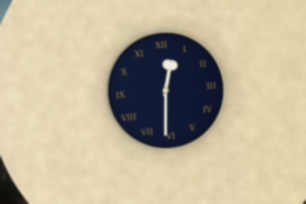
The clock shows 12:31
